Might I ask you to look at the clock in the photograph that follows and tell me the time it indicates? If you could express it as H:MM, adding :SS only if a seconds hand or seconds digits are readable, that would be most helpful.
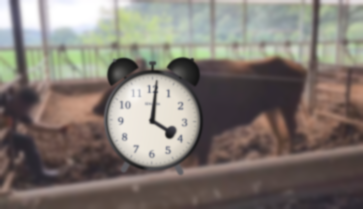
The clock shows 4:01
